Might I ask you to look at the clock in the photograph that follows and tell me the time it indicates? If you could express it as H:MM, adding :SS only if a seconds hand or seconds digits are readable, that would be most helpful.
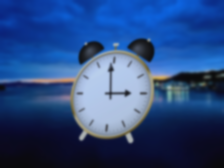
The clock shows 2:59
